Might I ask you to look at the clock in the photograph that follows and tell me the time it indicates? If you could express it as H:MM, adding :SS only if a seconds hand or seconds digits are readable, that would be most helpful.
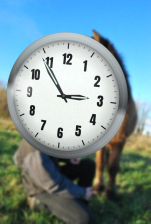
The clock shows 2:54
